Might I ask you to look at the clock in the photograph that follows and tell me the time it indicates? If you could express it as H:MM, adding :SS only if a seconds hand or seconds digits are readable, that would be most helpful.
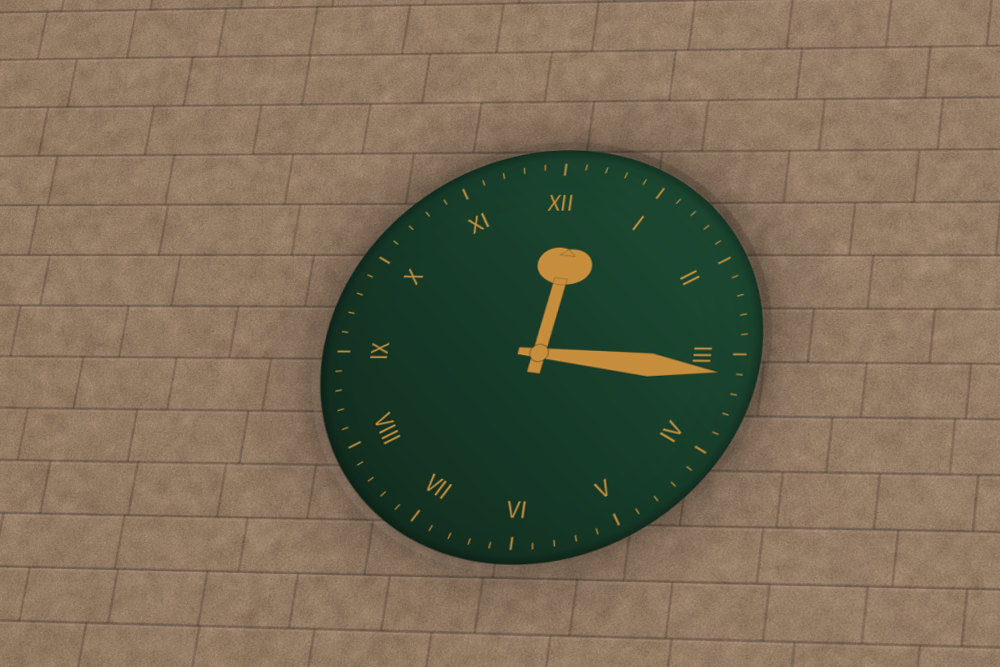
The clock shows 12:16
